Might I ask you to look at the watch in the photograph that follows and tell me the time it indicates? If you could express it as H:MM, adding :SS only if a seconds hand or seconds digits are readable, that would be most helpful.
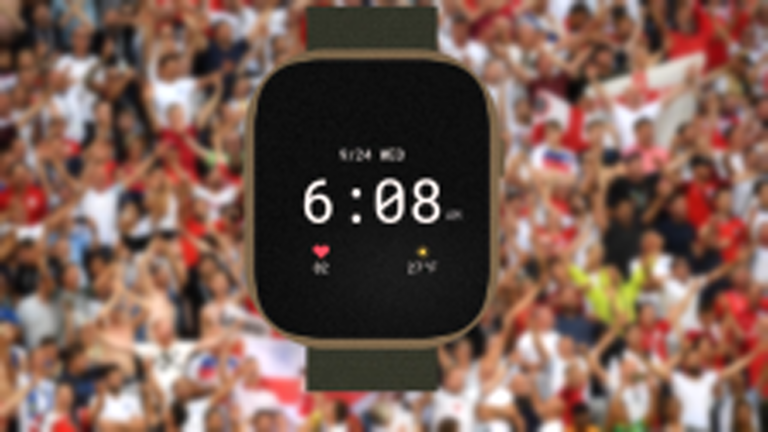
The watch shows 6:08
